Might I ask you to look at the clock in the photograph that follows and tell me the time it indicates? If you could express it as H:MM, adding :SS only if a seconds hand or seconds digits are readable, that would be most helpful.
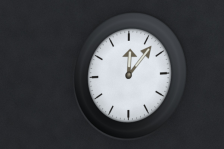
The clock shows 12:07
